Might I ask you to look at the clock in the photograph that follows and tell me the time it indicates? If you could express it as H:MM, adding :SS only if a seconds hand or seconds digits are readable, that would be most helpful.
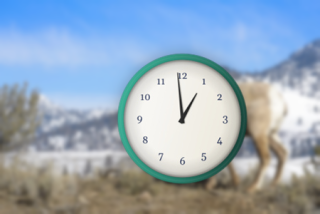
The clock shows 12:59
